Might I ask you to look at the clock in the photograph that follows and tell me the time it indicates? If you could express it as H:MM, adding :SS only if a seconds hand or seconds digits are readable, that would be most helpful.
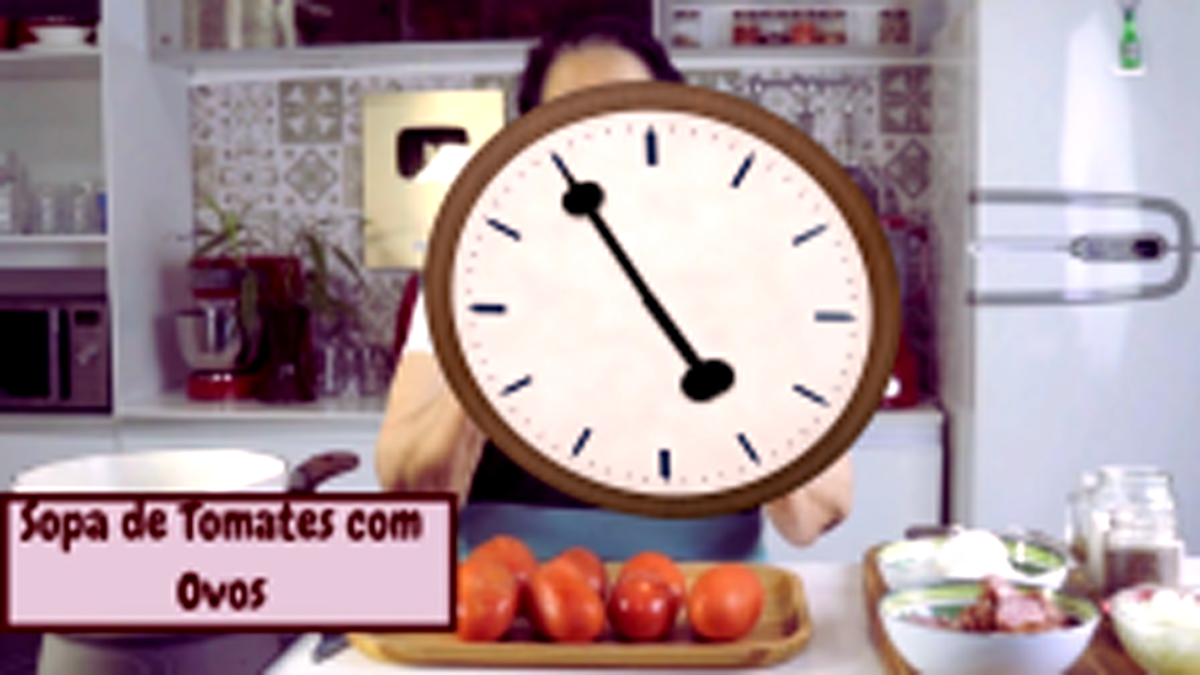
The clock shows 4:55
